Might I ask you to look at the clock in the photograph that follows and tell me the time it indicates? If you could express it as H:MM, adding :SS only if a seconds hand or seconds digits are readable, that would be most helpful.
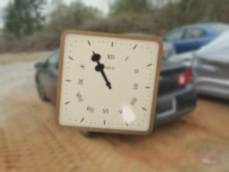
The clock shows 10:55
